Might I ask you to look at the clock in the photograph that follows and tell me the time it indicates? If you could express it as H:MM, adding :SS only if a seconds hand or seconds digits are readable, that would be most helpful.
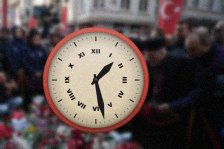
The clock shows 1:28
